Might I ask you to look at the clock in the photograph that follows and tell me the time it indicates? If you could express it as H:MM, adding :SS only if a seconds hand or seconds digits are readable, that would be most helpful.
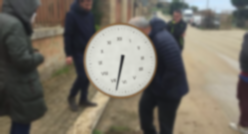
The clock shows 6:33
